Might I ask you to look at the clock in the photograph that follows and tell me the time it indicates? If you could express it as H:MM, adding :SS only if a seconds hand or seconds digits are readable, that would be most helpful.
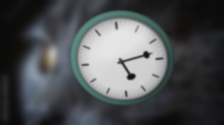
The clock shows 5:13
